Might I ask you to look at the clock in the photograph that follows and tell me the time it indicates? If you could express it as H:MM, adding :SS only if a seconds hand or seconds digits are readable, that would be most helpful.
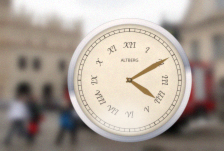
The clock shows 4:10
